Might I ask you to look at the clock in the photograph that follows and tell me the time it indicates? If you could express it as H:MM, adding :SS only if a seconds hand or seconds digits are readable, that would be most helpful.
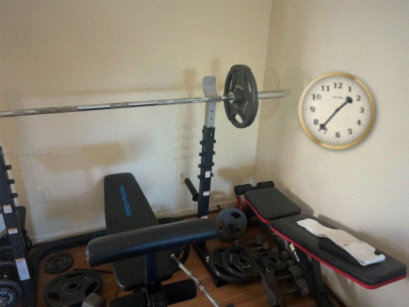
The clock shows 1:37
